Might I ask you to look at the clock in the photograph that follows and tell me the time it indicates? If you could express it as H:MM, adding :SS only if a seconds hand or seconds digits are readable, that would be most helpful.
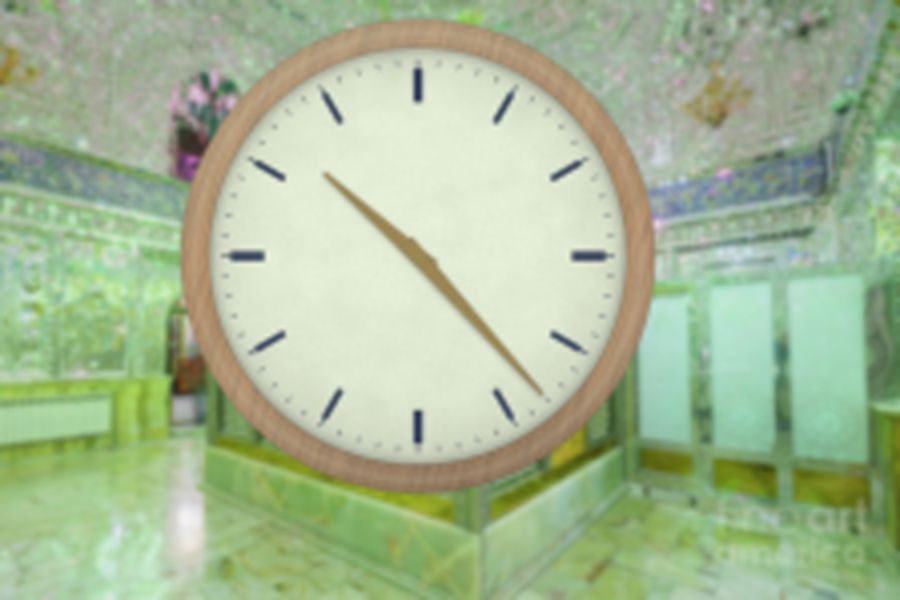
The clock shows 10:23
